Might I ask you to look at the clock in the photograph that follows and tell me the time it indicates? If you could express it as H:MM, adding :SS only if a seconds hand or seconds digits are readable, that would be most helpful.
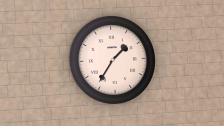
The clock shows 1:36
